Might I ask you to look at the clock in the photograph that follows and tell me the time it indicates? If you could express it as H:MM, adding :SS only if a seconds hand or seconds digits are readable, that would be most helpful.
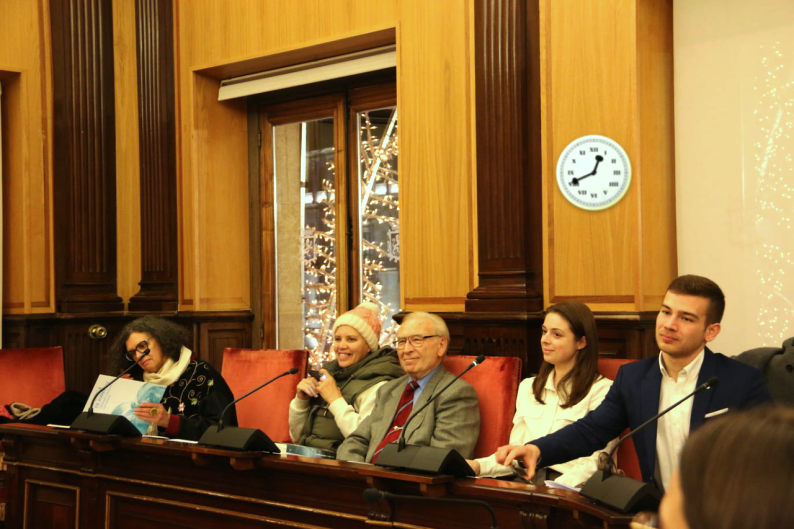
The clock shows 12:41
